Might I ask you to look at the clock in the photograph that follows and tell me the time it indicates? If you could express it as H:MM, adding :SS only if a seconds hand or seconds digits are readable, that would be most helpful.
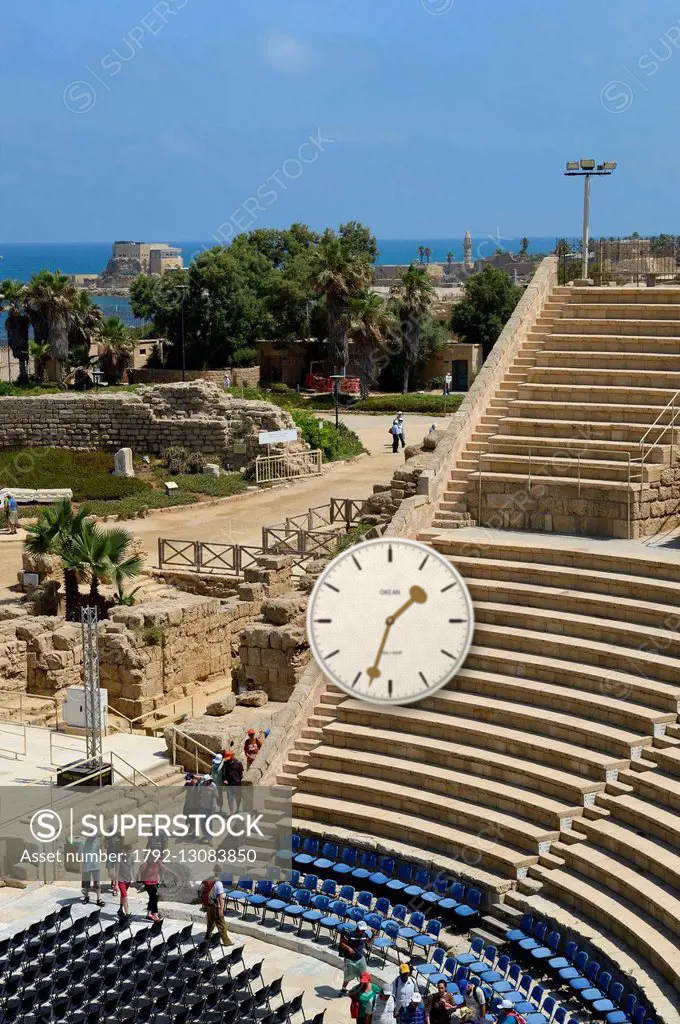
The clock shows 1:33
